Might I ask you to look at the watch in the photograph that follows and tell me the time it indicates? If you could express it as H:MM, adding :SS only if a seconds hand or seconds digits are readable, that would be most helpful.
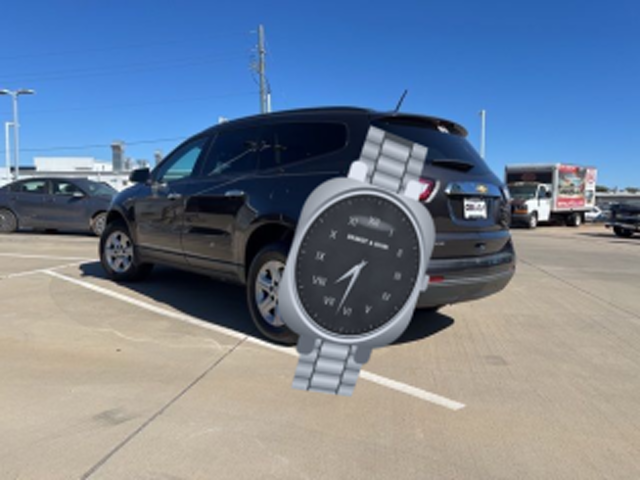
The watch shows 7:32
